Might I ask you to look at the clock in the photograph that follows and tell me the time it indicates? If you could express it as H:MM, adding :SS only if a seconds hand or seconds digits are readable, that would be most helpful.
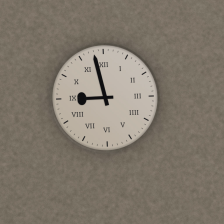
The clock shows 8:58
